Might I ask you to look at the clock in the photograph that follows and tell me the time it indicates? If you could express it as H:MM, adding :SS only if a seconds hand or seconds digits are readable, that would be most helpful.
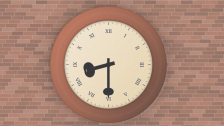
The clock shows 8:30
